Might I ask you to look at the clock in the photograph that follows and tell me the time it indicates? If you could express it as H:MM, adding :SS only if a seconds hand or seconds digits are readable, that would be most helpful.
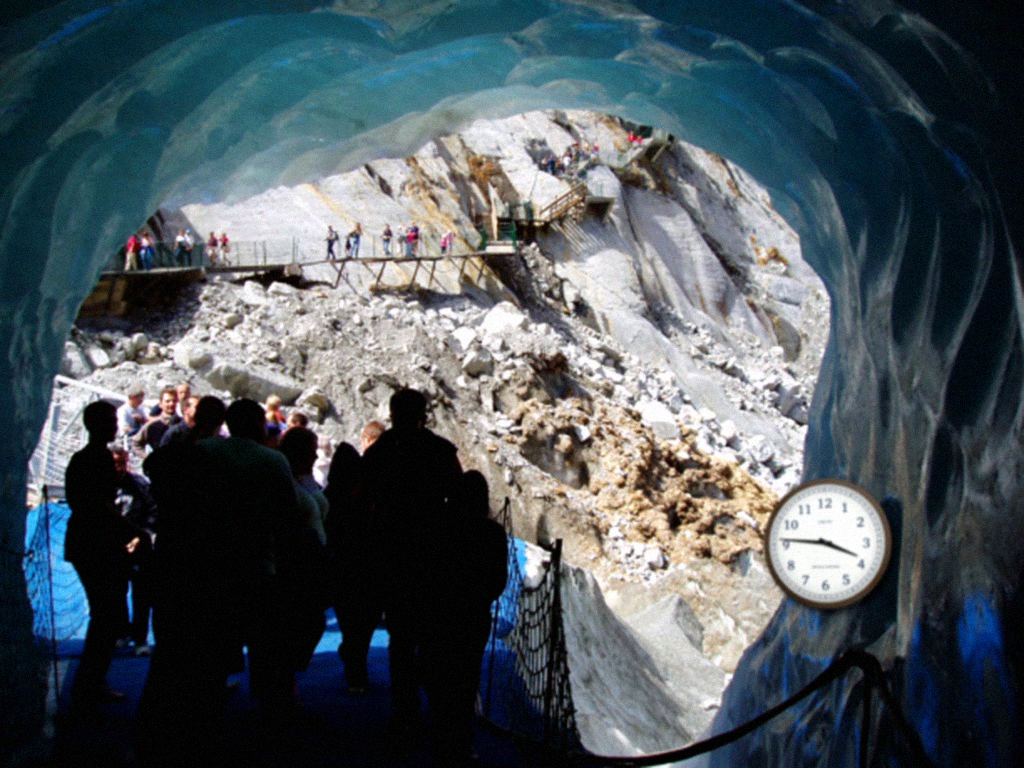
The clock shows 3:46
